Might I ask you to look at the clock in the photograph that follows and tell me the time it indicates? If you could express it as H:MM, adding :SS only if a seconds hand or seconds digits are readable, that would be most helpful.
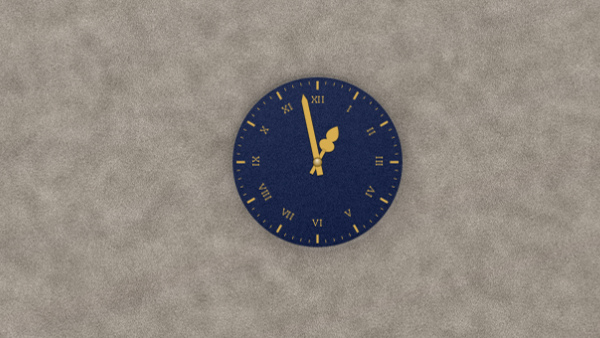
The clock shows 12:58
